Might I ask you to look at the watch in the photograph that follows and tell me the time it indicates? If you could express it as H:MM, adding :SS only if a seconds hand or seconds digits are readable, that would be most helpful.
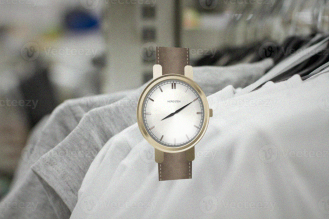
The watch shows 8:10
